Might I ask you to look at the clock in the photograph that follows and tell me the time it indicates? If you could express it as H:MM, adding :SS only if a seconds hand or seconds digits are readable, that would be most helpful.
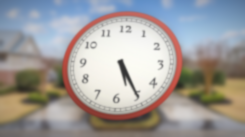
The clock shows 5:25
